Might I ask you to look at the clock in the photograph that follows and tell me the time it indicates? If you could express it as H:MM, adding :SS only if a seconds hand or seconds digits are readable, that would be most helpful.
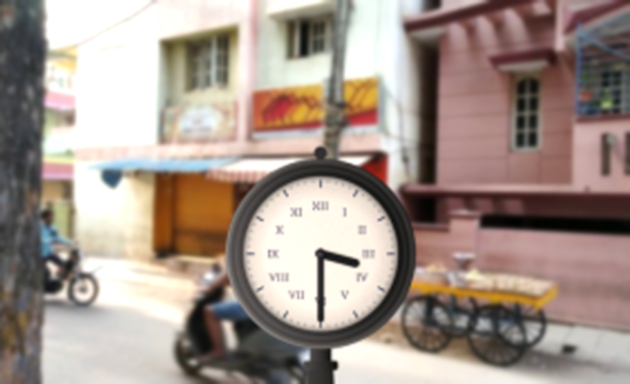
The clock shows 3:30
